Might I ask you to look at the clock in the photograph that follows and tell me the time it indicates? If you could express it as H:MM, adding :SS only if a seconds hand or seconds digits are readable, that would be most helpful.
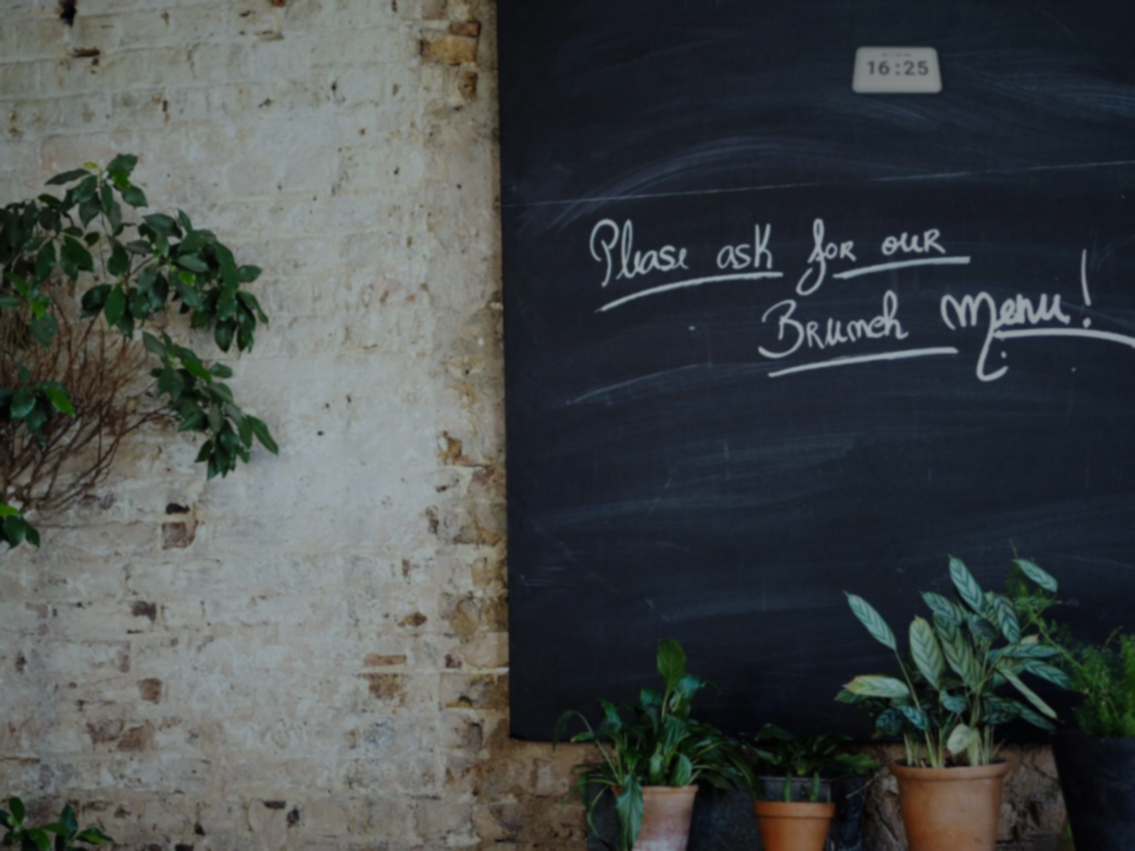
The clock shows 16:25
